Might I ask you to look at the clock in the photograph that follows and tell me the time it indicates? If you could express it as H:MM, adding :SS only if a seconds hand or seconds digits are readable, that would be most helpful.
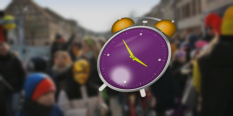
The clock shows 3:53
